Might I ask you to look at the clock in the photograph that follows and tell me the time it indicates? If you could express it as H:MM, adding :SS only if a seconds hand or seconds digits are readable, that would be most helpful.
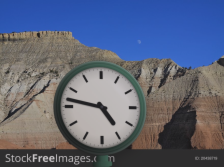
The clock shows 4:47
